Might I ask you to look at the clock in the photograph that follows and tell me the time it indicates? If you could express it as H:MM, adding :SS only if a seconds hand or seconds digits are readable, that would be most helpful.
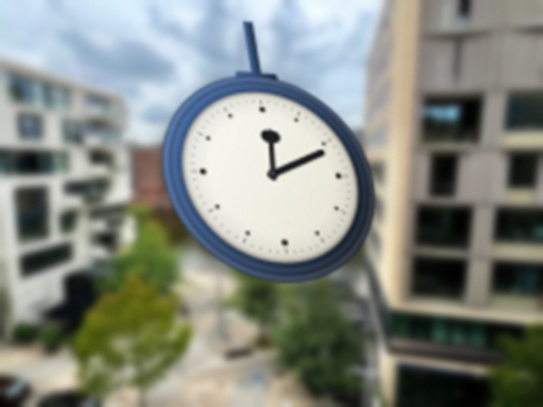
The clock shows 12:11
